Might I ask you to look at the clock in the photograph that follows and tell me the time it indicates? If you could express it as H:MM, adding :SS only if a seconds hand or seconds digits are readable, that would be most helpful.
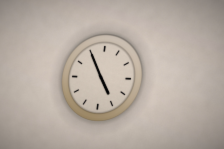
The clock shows 4:55
